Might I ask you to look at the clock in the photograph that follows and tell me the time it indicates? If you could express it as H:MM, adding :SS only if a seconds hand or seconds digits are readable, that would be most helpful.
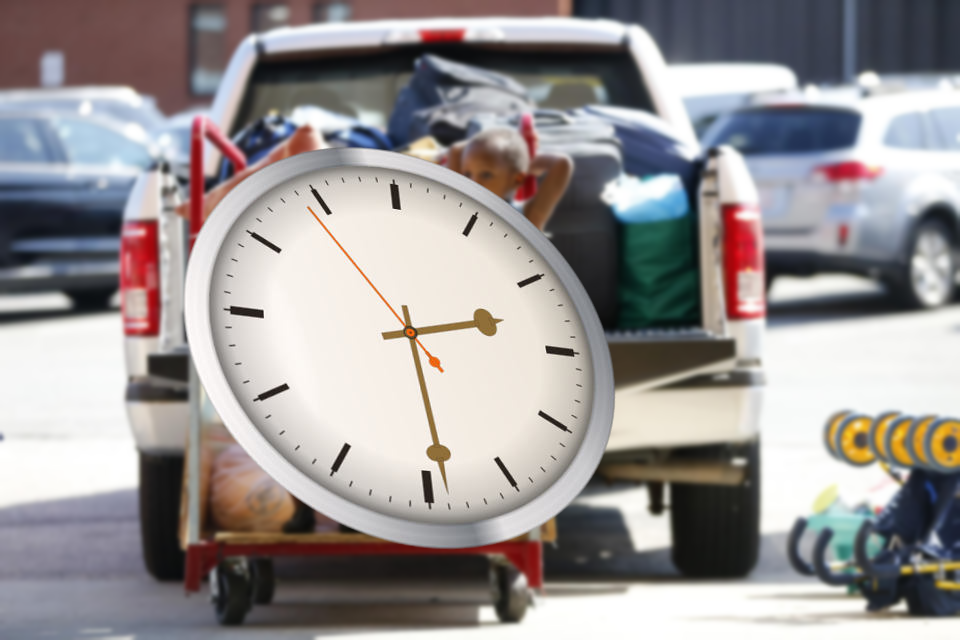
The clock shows 2:28:54
